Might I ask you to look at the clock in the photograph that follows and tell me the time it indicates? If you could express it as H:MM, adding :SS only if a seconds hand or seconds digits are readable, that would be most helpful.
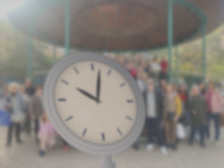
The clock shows 10:02
